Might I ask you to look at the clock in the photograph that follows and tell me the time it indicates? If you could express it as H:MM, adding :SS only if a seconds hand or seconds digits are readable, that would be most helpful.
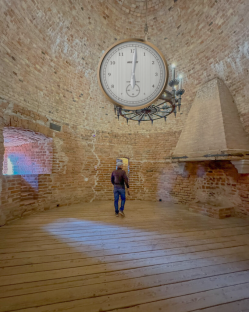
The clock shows 6:01
